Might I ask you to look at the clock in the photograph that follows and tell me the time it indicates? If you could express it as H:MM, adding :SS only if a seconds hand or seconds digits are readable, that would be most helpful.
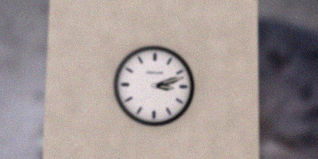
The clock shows 3:12
